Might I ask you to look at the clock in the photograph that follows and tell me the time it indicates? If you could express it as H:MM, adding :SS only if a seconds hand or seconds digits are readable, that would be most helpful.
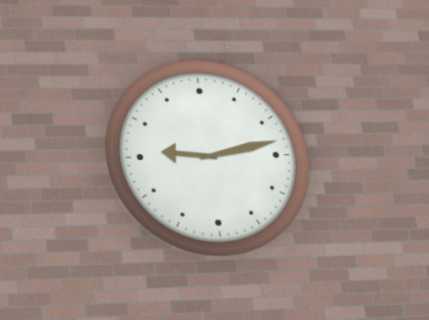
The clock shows 9:13
